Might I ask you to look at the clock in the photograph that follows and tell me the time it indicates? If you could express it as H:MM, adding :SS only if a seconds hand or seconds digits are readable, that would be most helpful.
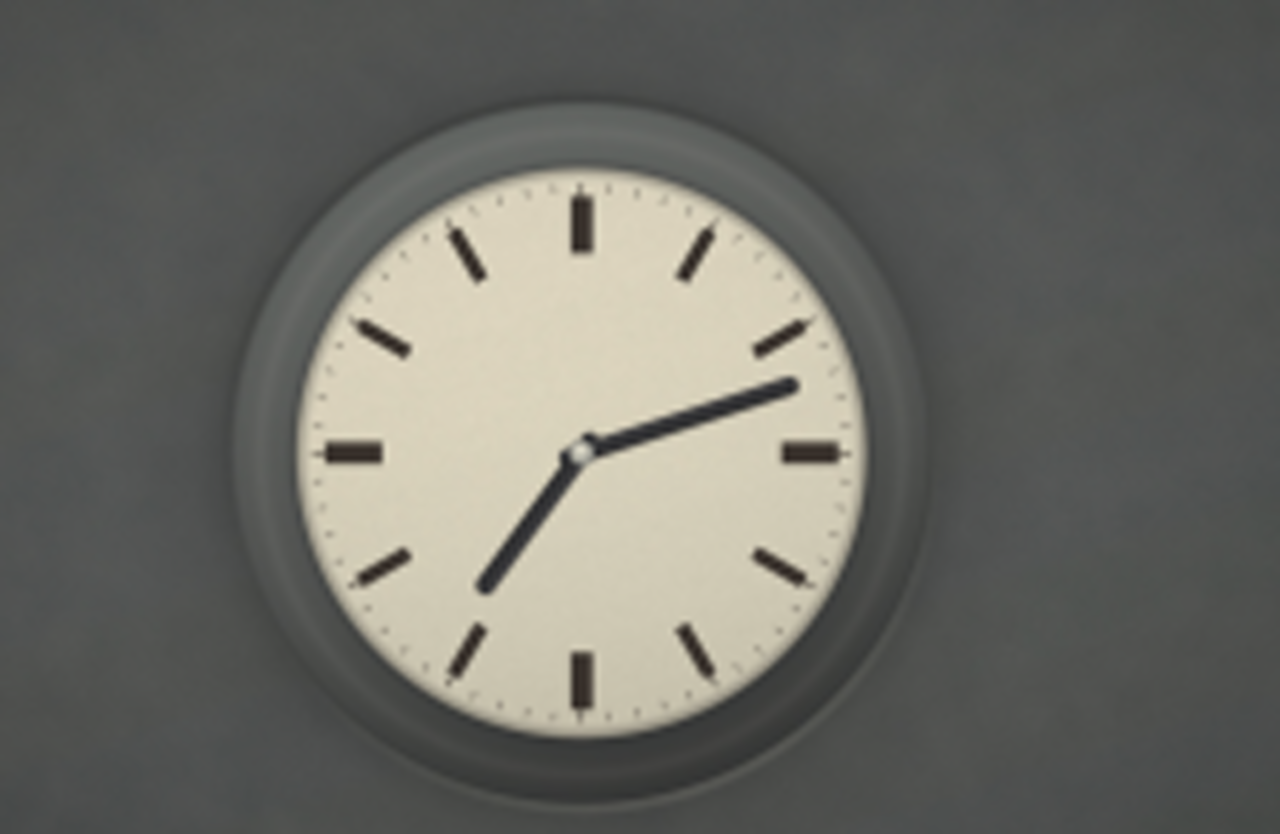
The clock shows 7:12
